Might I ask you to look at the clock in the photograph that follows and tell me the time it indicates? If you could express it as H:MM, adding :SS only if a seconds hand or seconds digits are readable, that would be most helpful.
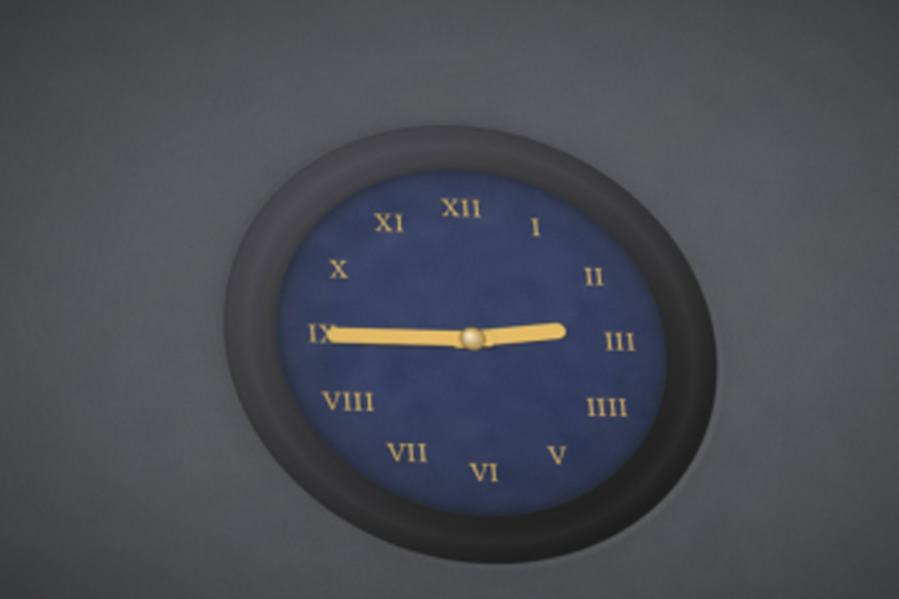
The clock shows 2:45
